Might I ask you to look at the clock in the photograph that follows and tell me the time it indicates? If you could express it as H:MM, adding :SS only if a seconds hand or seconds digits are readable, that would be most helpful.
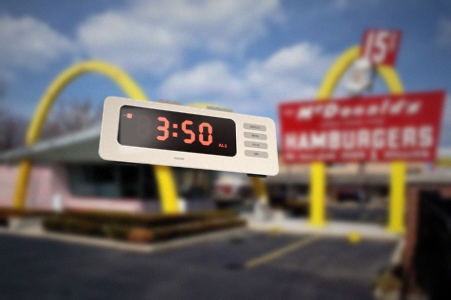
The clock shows 3:50
